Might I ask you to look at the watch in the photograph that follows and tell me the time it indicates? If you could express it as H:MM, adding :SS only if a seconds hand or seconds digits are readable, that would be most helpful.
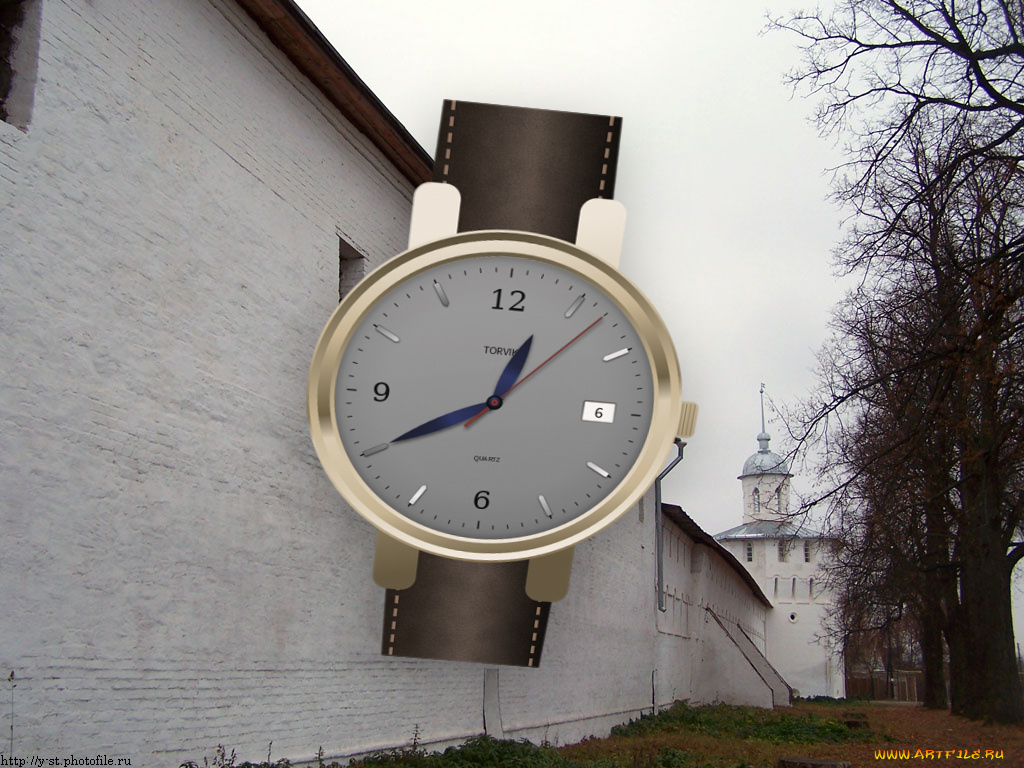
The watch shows 12:40:07
